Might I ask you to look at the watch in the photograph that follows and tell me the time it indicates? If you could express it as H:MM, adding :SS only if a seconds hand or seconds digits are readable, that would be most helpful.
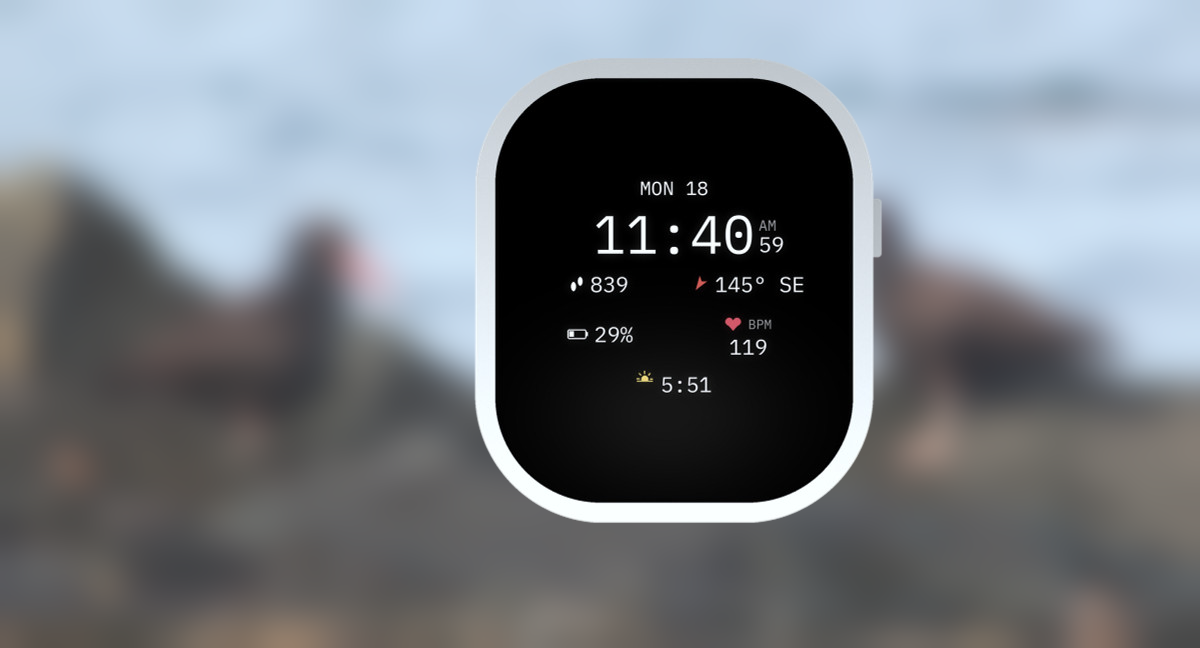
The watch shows 11:40:59
